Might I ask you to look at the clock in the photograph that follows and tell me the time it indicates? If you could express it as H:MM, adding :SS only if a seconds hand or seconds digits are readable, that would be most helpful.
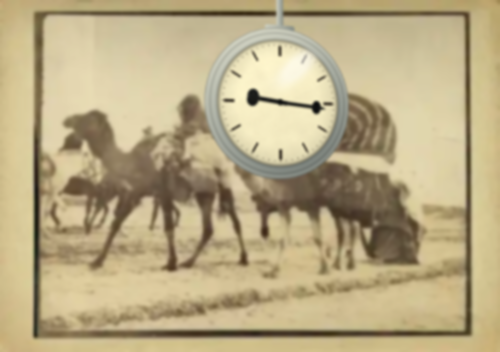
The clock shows 9:16
